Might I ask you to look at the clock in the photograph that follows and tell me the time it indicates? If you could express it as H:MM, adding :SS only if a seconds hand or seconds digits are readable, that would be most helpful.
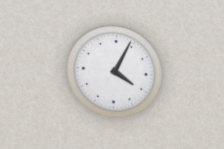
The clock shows 4:04
